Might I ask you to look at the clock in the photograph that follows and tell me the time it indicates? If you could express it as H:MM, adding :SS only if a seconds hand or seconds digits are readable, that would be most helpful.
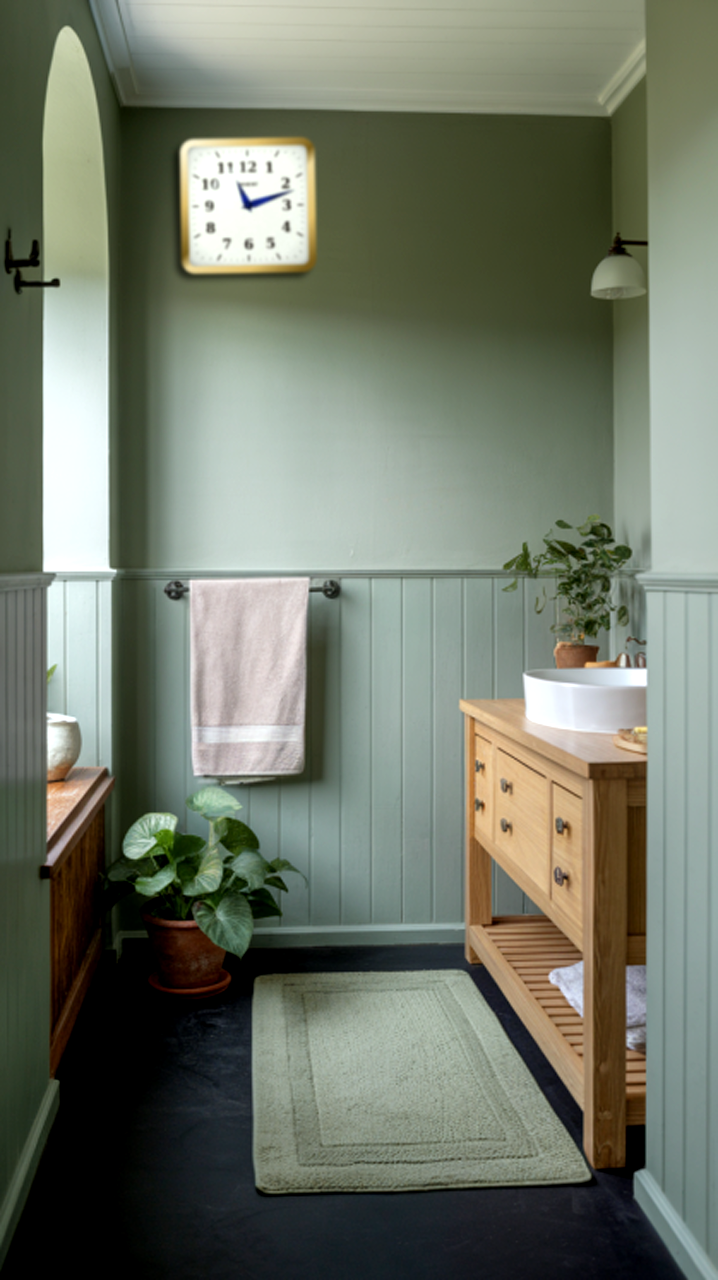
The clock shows 11:12
